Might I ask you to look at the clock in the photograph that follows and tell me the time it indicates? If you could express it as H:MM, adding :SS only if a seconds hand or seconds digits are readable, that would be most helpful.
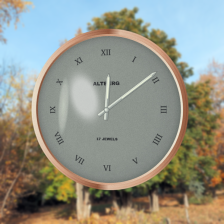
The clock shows 12:09
